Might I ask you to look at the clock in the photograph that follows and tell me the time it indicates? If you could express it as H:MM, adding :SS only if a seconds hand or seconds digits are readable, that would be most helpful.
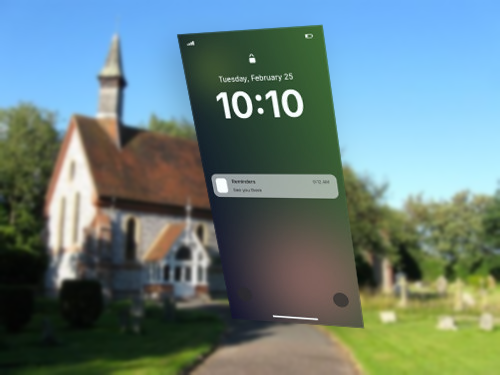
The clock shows 10:10
